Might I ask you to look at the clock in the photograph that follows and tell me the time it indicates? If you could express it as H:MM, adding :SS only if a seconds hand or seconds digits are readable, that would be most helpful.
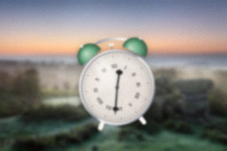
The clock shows 12:32
